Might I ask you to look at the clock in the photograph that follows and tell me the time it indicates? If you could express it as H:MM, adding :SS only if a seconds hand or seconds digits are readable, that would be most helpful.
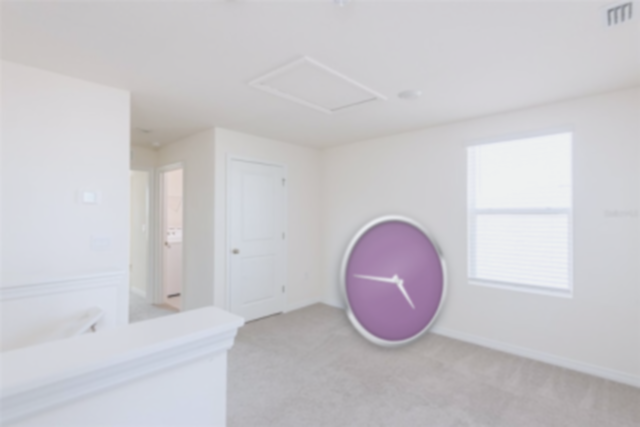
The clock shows 4:46
